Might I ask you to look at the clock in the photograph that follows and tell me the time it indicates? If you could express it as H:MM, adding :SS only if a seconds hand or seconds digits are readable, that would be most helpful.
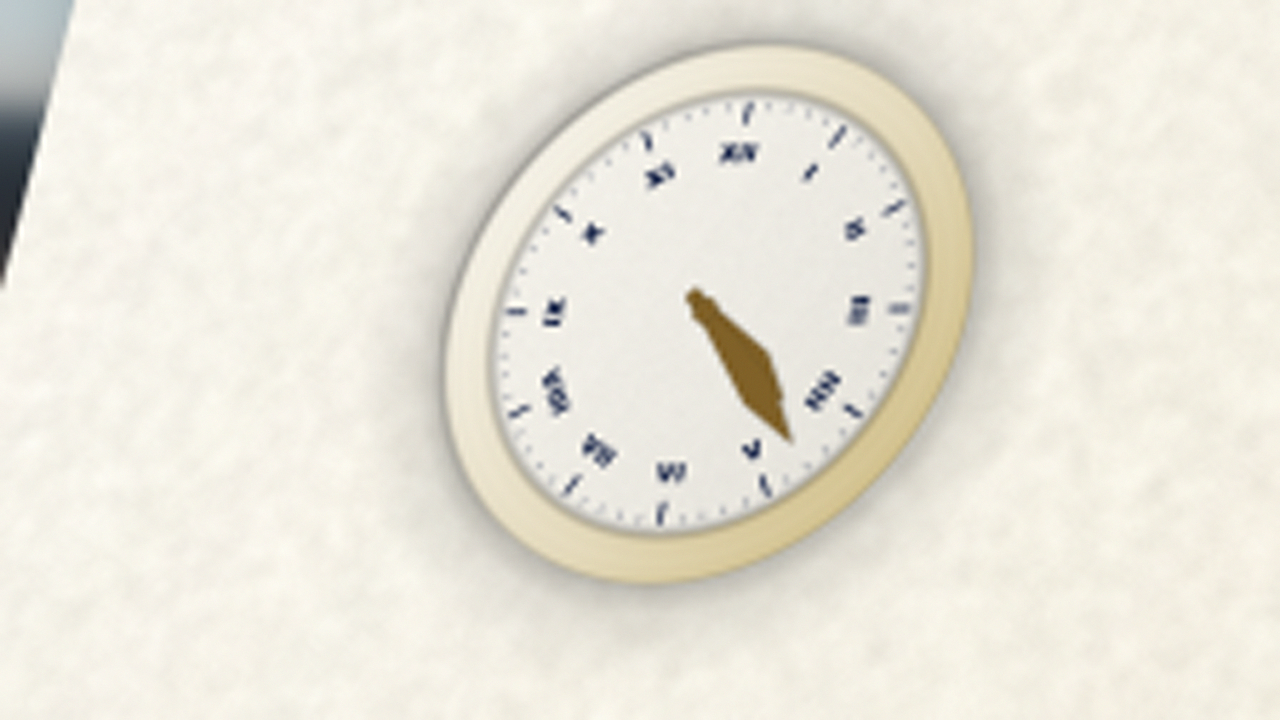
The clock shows 4:23
